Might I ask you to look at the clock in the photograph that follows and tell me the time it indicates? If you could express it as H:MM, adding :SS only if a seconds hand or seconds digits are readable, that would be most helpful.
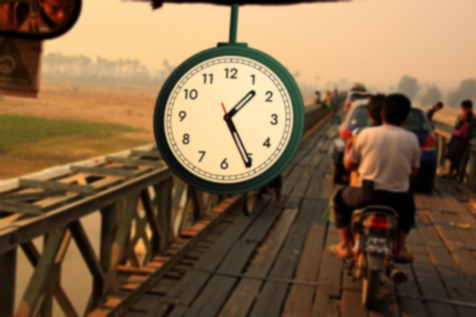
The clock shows 1:25:26
